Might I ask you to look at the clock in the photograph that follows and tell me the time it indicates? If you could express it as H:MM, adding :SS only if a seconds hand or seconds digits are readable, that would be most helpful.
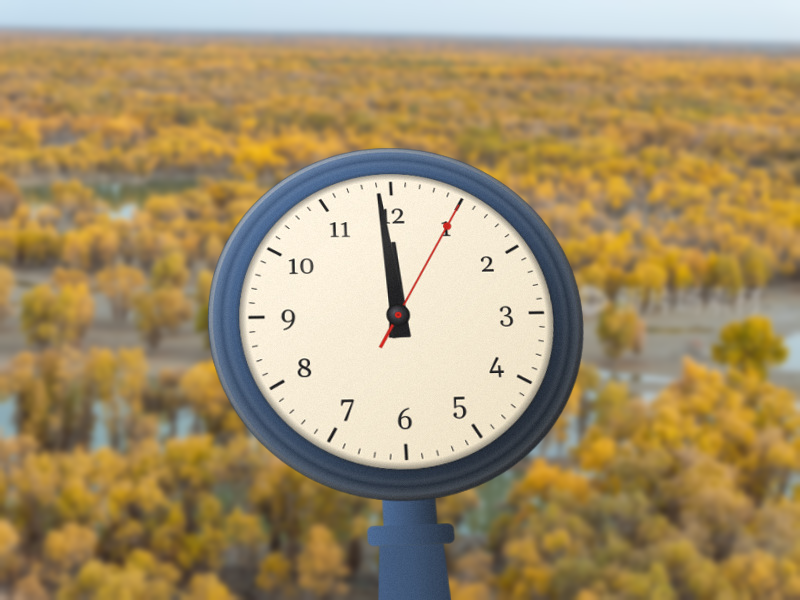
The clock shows 11:59:05
